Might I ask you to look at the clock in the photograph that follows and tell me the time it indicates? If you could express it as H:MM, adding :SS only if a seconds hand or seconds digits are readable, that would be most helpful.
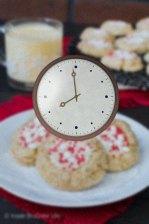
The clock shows 7:59
